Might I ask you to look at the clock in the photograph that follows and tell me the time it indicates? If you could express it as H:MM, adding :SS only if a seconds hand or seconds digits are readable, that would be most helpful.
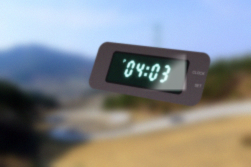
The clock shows 4:03
